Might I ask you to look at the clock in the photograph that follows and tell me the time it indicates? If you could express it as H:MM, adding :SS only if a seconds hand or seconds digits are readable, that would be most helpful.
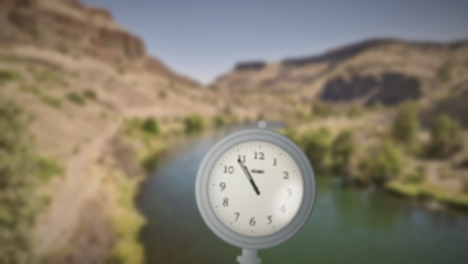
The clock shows 10:54
